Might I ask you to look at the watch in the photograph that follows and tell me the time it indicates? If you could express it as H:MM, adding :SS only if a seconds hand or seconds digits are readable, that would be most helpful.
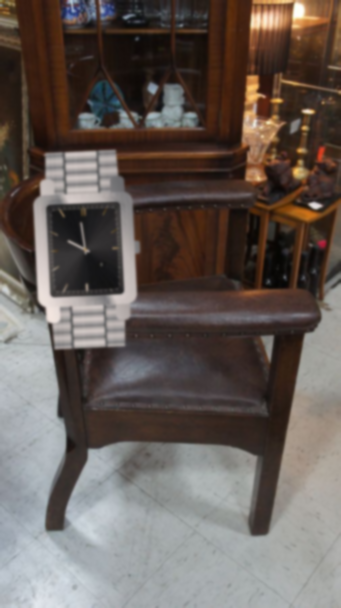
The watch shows 9:59
